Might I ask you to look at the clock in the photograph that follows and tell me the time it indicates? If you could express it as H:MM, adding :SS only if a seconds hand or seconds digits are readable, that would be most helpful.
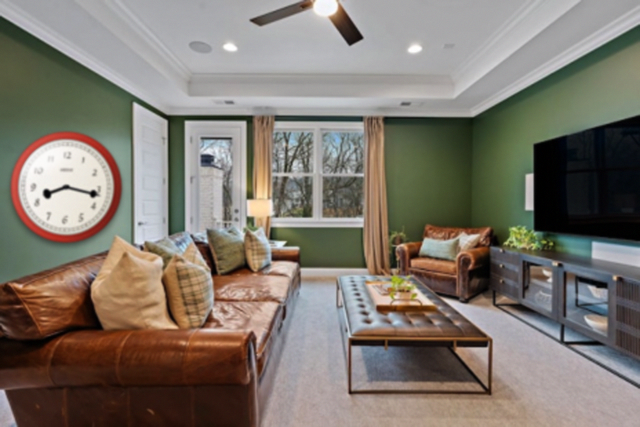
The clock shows 8:17
